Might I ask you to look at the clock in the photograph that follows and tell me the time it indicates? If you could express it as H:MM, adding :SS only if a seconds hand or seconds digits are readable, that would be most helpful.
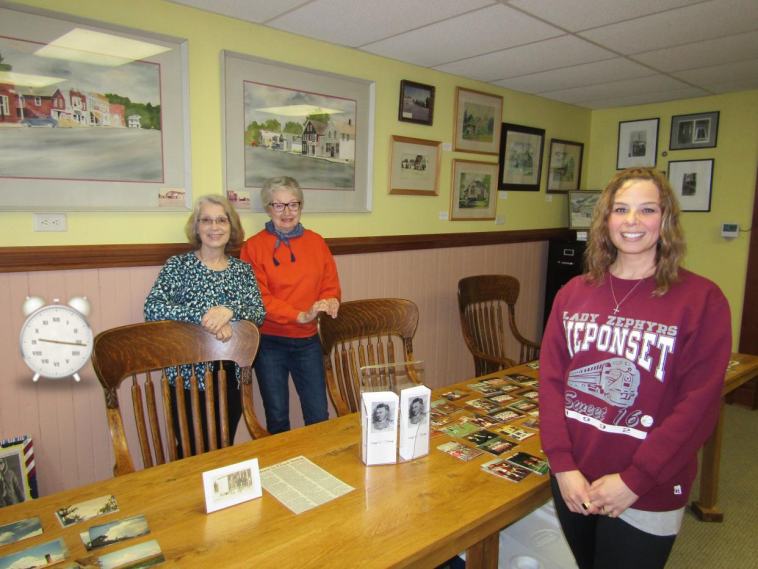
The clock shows 9:16
